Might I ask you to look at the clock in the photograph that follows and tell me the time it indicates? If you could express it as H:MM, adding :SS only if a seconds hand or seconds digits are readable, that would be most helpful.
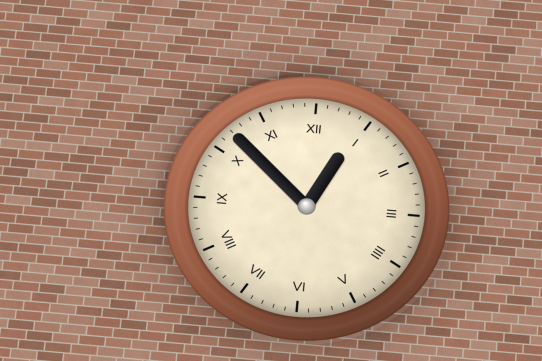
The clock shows 12:52
